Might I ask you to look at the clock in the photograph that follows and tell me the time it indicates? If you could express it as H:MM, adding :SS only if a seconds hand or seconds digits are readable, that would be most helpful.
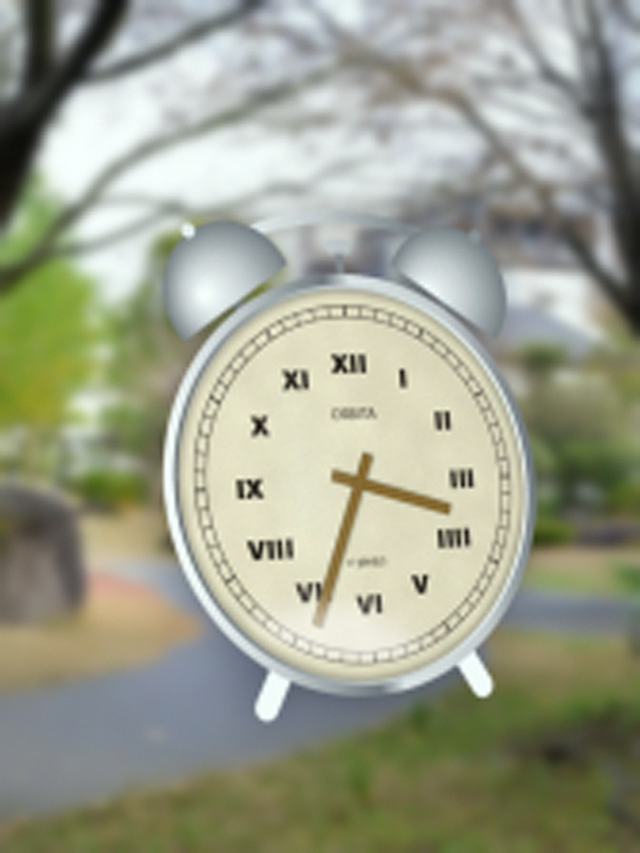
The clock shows 3:34
